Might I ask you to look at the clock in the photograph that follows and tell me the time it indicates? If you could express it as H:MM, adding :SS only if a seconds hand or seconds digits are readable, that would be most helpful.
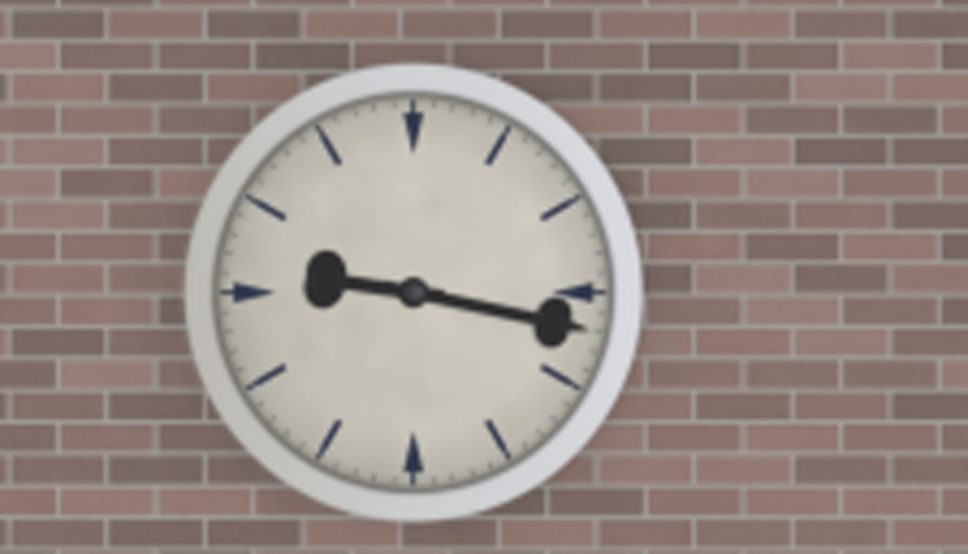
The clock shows 9:17
